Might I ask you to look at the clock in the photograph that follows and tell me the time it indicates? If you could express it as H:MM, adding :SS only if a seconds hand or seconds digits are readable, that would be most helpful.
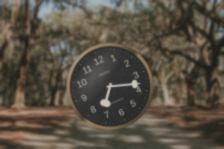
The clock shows 7:18
